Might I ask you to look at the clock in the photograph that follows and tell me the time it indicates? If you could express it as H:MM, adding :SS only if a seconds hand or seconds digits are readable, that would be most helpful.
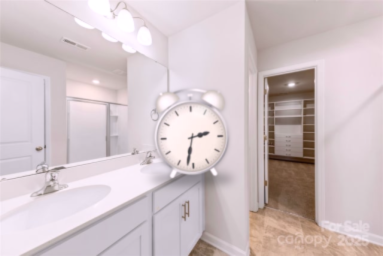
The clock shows 2:32
